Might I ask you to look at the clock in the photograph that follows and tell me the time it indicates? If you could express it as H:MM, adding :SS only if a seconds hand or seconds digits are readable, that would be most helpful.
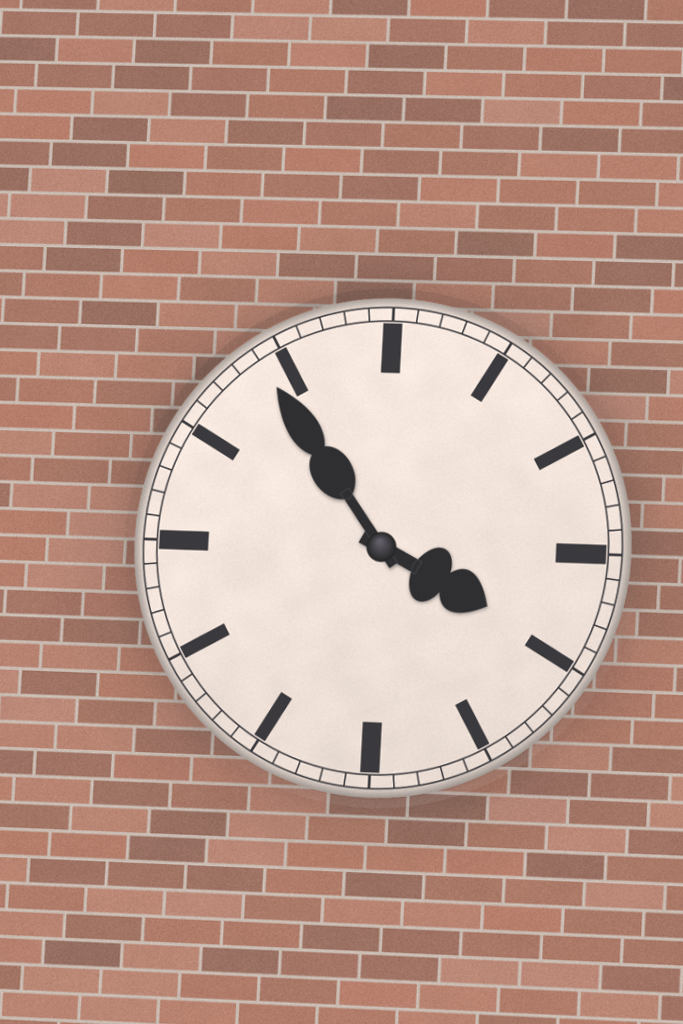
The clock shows 3:54
